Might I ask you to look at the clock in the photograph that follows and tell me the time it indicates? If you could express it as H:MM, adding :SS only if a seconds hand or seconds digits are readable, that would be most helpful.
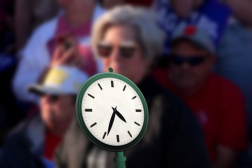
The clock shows 4:34
